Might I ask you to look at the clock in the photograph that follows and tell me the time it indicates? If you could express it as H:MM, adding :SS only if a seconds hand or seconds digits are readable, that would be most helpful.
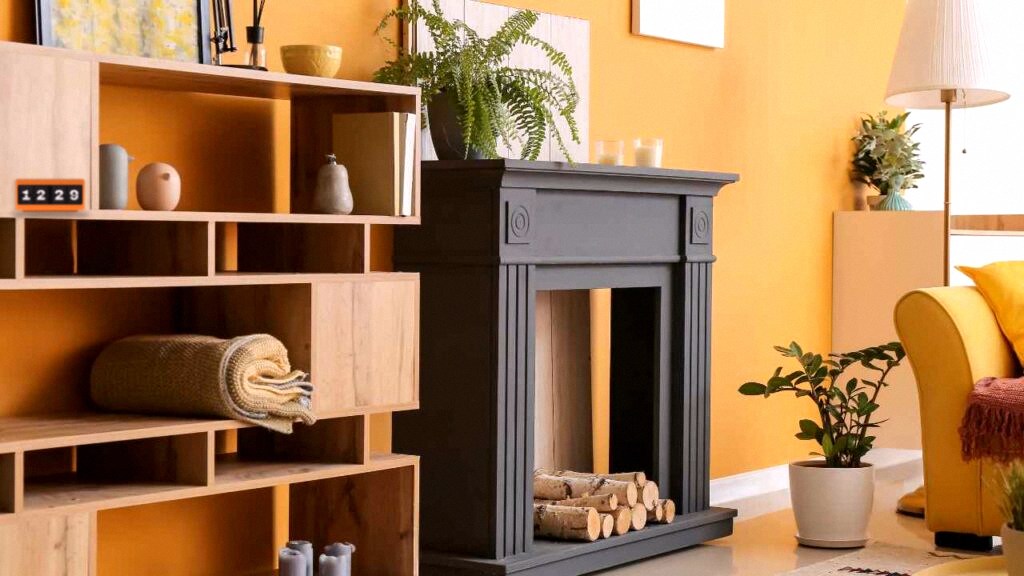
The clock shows 12:29
